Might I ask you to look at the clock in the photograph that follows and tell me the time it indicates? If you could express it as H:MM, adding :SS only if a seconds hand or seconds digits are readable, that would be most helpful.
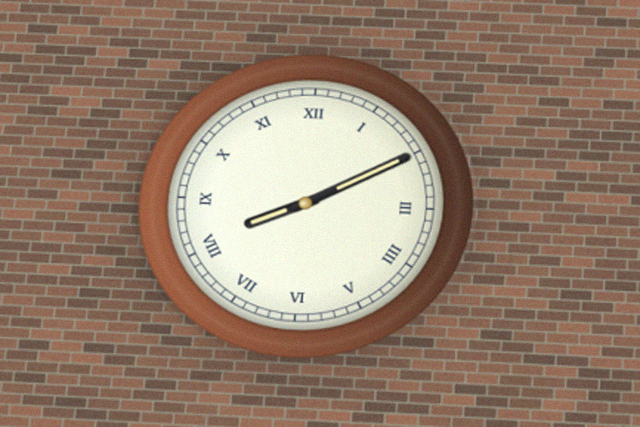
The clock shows 8:10
